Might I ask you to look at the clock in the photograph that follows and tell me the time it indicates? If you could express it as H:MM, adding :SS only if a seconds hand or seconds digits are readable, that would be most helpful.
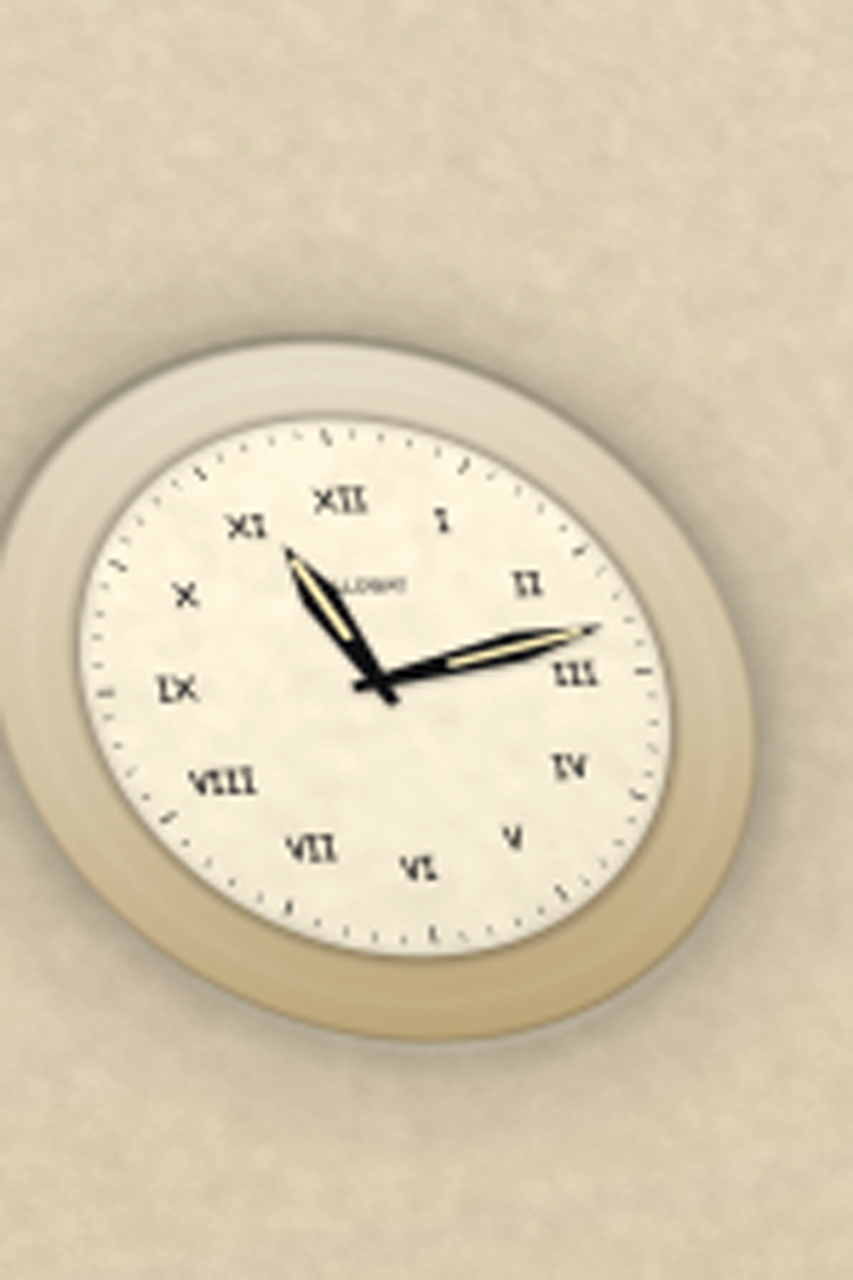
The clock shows 11:13
